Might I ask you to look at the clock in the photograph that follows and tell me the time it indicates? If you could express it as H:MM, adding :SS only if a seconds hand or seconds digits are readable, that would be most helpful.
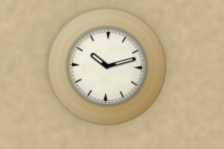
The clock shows 10:12
